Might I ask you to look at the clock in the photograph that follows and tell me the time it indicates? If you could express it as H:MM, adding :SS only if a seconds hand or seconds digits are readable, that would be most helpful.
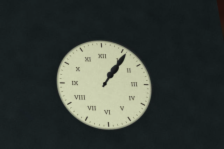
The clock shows 1:06
